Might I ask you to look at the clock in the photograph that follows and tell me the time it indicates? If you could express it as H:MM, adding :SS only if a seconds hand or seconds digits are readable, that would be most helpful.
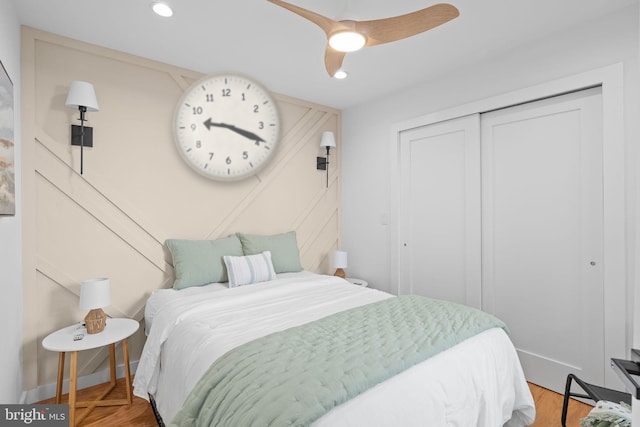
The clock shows 9:19
